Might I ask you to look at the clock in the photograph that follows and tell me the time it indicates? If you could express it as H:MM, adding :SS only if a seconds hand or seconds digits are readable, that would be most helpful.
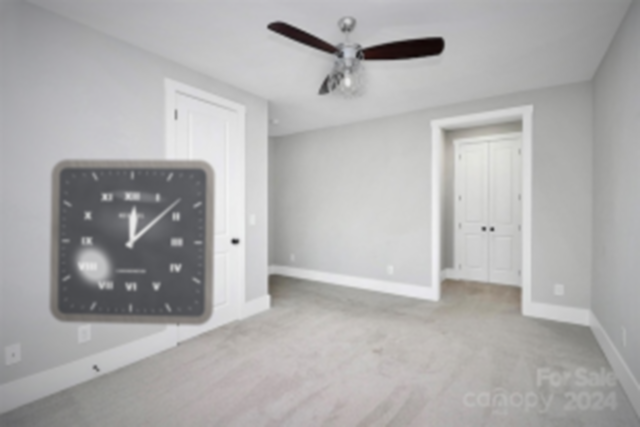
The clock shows 12:08
